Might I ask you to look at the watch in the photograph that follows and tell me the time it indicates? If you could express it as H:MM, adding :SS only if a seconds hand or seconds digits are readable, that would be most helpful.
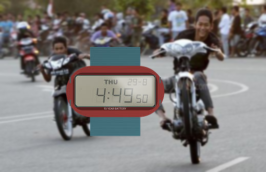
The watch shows 4:49:50
